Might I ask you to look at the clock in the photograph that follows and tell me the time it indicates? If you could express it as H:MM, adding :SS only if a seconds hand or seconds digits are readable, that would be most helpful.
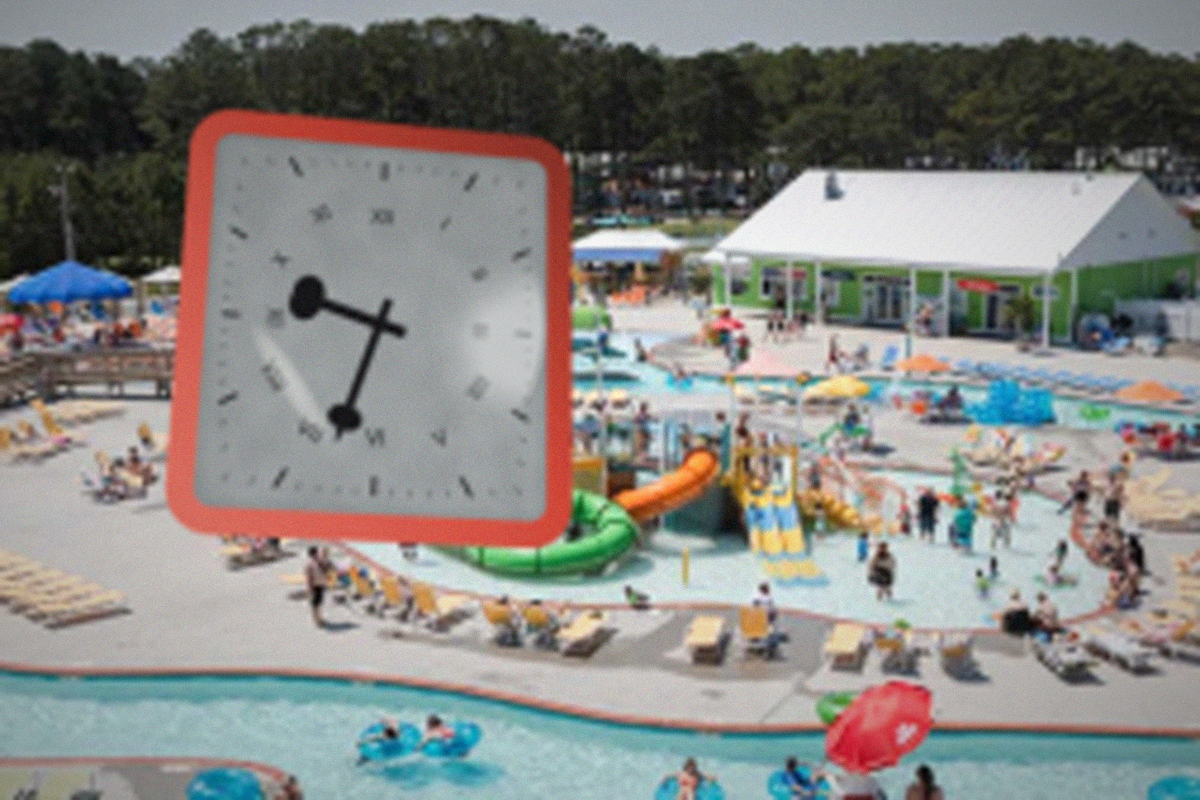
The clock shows 9:33
